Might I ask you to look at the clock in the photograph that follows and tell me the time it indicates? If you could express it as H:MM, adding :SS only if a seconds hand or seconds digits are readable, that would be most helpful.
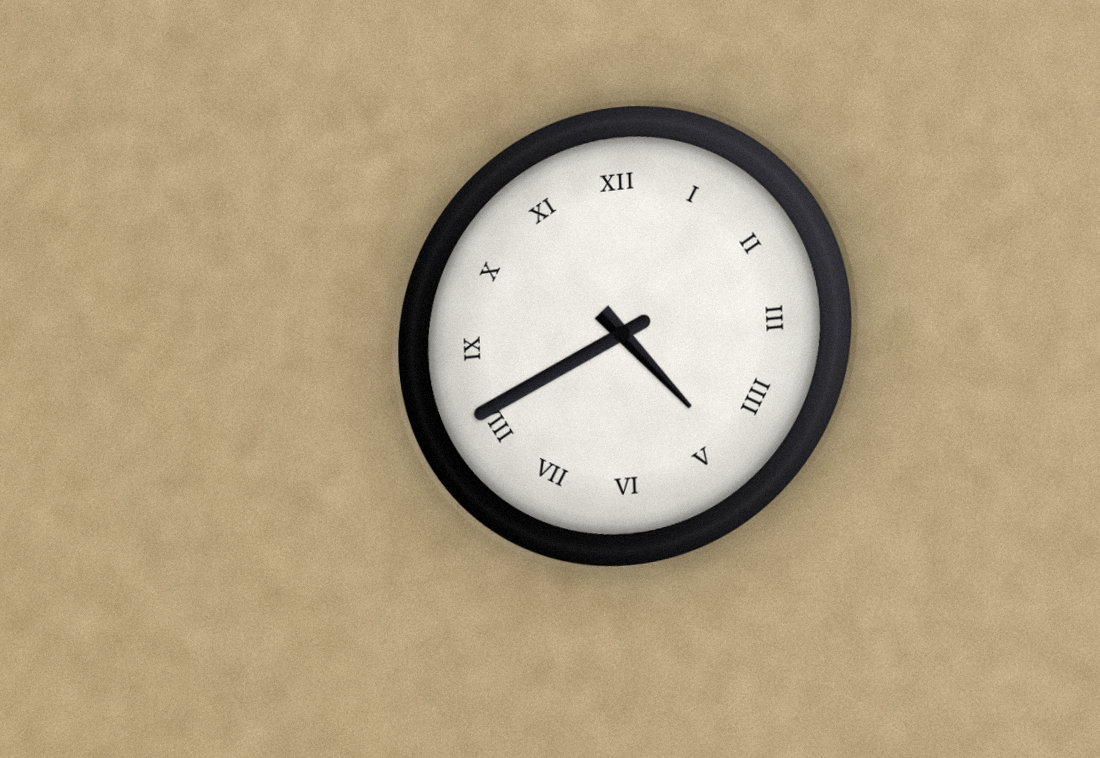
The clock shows 4:41
